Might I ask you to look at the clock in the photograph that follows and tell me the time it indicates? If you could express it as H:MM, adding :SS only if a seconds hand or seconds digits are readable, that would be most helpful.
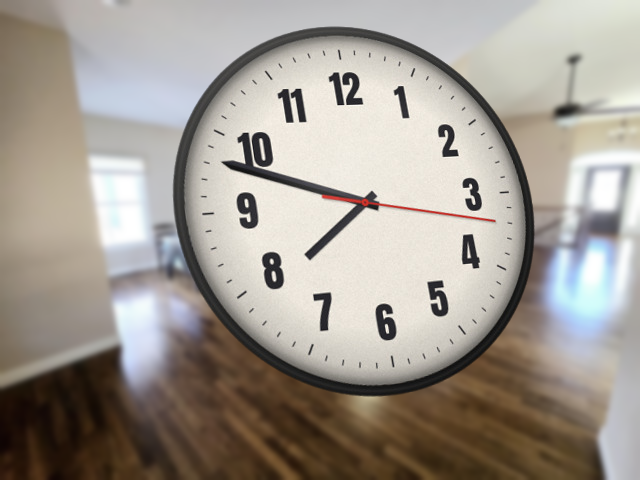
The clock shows 7:48:17
